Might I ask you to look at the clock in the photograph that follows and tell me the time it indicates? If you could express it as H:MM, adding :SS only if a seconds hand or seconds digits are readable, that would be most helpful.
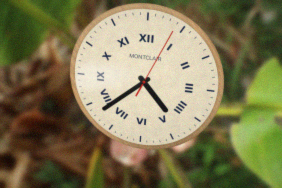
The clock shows 4:38:04
